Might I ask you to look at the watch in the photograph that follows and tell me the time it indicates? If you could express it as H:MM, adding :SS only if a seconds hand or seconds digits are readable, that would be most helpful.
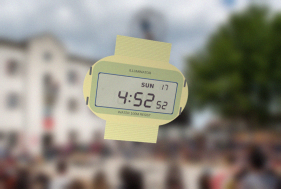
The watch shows 4:52:52
